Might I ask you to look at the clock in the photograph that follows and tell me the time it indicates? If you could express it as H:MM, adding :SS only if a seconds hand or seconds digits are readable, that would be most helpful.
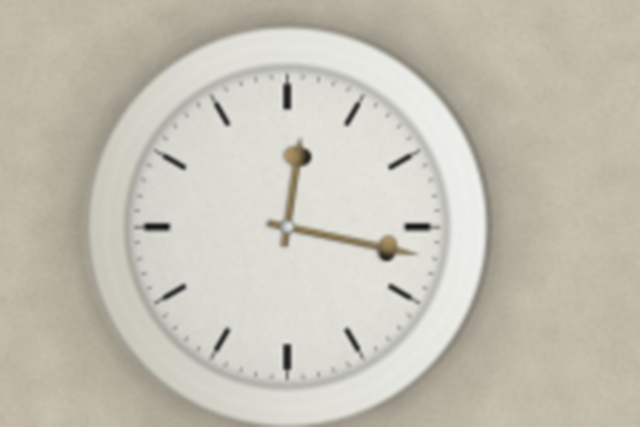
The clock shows 12:17
